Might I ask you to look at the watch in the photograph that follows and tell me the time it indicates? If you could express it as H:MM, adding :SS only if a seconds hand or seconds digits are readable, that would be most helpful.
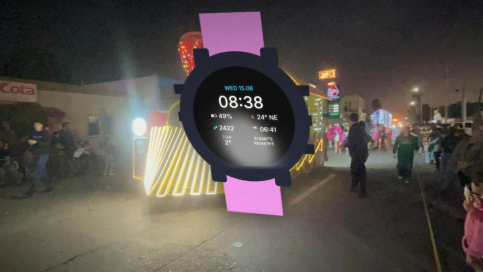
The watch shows 8:38
